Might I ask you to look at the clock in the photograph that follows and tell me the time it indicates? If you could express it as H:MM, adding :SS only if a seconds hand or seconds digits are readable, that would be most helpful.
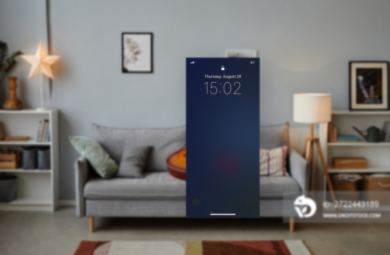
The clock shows 15:02
